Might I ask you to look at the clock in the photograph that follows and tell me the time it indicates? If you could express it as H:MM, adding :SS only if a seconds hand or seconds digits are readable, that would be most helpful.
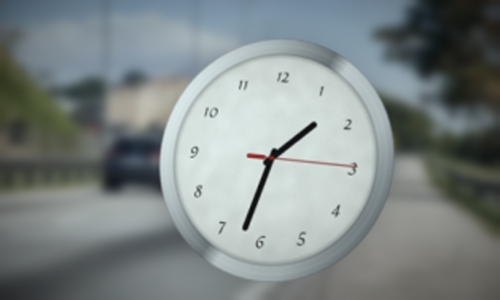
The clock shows 1:32:15
